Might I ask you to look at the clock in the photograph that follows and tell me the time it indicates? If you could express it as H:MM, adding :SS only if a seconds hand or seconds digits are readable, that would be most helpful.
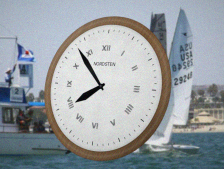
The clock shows 7:53
